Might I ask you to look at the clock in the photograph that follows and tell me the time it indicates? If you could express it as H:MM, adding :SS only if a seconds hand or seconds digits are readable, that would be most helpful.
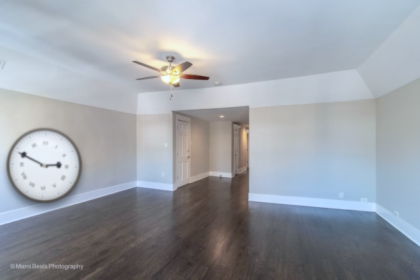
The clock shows 2:49
